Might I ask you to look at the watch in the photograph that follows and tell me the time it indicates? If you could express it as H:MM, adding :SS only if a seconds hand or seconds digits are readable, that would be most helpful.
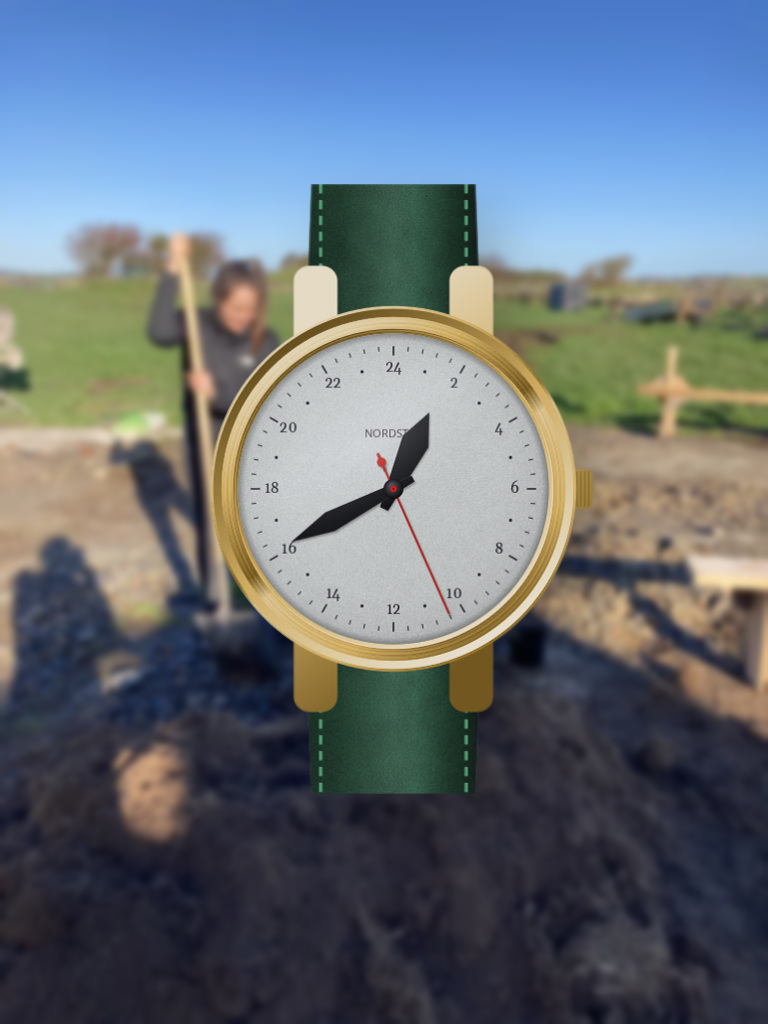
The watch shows 1:40:26
